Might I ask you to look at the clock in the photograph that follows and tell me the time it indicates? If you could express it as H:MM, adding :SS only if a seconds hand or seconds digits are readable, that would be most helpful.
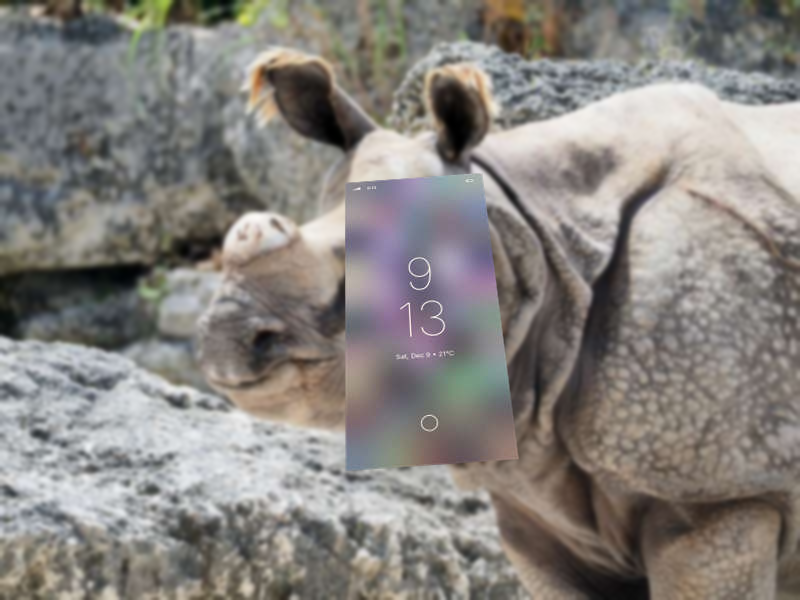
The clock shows 9:13
